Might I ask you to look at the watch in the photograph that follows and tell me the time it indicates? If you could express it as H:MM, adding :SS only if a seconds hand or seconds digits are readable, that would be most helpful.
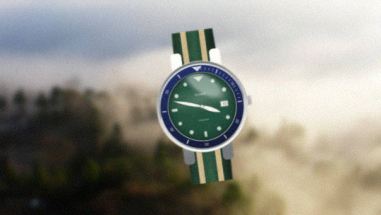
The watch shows 3:48
